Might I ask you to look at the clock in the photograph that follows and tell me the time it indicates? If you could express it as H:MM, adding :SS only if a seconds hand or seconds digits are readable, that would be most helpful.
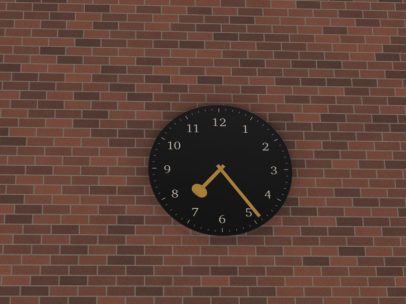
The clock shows 7:24
